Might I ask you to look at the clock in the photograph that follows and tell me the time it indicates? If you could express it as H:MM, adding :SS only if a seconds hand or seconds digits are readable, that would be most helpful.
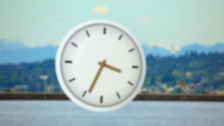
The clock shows 3:34
